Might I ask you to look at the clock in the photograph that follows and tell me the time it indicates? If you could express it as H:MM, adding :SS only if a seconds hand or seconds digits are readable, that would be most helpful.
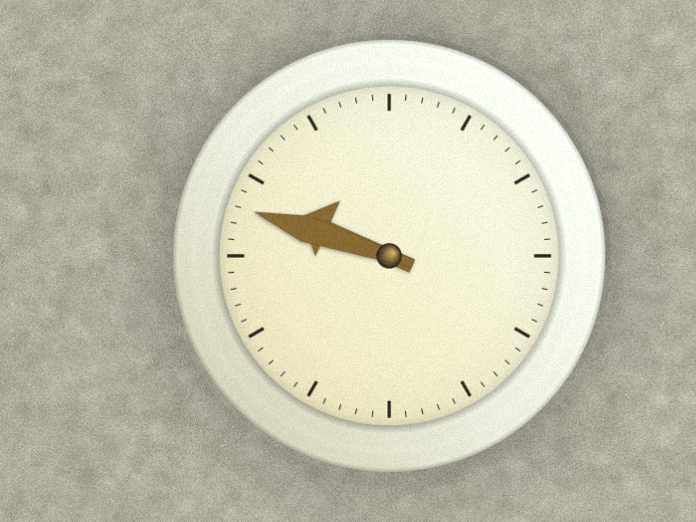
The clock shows 9:48
